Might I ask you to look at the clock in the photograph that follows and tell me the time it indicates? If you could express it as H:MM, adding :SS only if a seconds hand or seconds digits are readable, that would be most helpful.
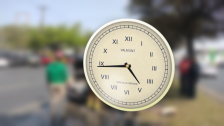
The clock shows 4:44
